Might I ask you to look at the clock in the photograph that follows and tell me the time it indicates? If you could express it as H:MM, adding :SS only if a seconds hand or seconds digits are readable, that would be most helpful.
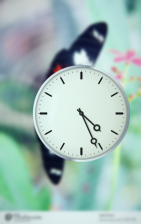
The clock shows 4:26
